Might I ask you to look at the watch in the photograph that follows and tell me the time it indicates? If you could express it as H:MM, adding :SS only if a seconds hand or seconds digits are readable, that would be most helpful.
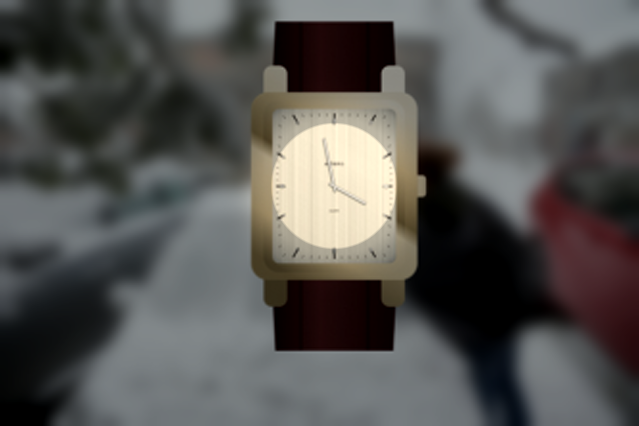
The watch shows 3:58
